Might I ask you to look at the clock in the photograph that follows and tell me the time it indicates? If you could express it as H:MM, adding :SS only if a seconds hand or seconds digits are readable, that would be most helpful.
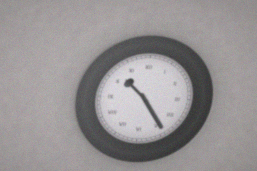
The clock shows 10:24
